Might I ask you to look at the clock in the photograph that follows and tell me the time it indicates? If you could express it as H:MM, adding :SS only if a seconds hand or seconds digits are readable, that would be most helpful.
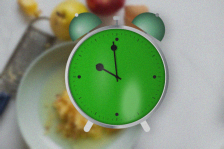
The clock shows 9:59
